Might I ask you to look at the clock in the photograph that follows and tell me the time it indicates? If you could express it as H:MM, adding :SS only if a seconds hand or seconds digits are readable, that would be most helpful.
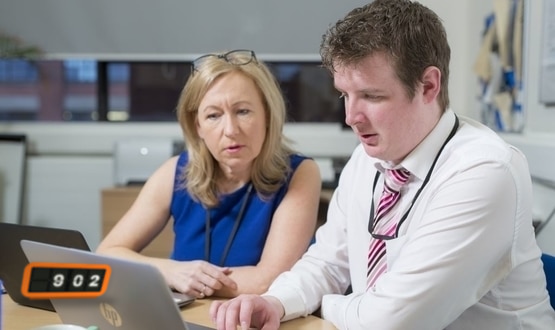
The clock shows 9:02
